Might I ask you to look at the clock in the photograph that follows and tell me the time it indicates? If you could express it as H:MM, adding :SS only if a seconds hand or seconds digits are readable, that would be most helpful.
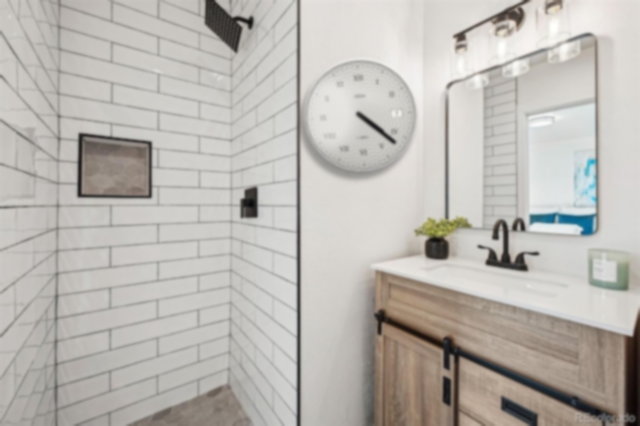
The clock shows 4:22
